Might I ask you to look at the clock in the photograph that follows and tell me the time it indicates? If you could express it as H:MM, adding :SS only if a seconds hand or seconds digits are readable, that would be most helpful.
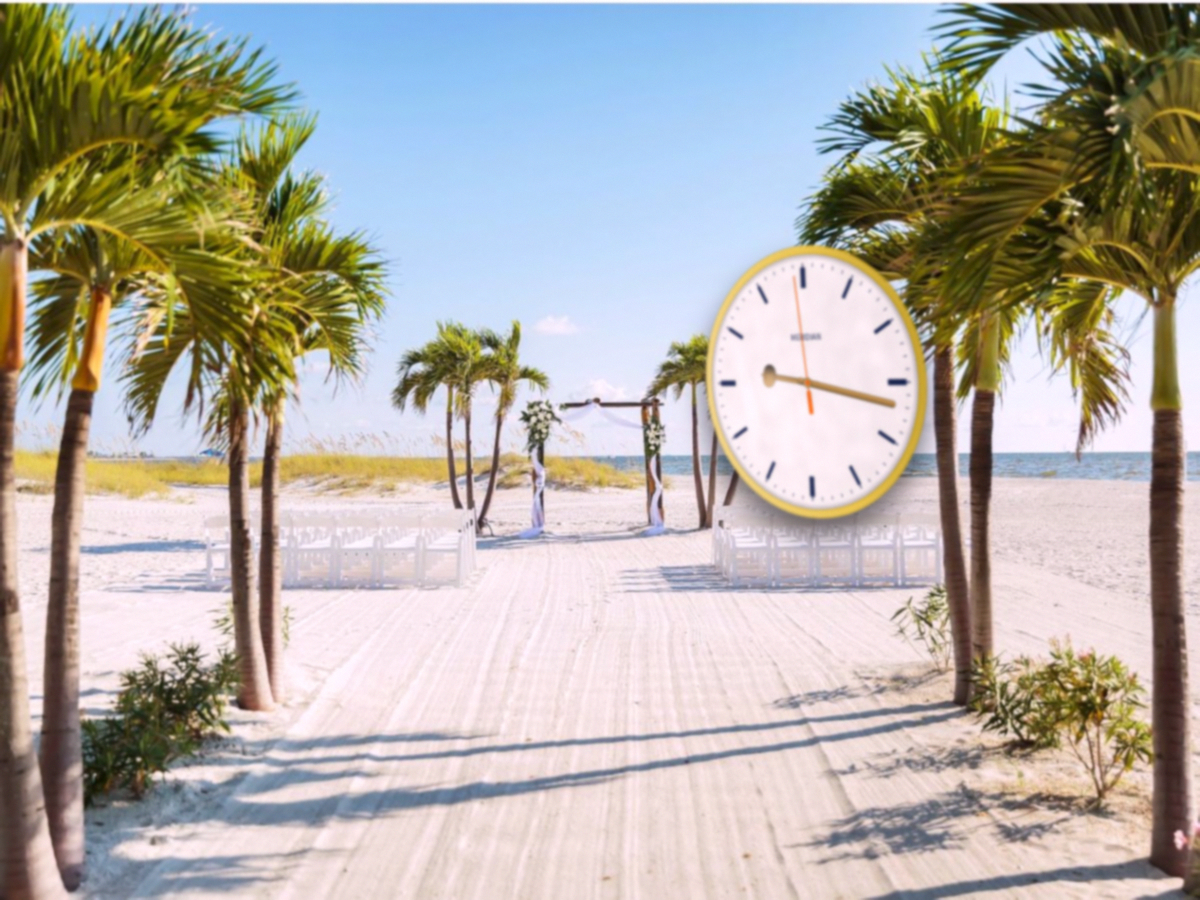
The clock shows 9:16:59
